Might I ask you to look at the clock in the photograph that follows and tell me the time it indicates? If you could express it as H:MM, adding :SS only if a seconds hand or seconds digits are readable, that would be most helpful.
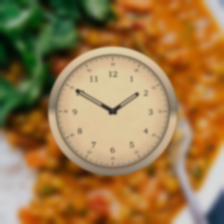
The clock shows 1:50
